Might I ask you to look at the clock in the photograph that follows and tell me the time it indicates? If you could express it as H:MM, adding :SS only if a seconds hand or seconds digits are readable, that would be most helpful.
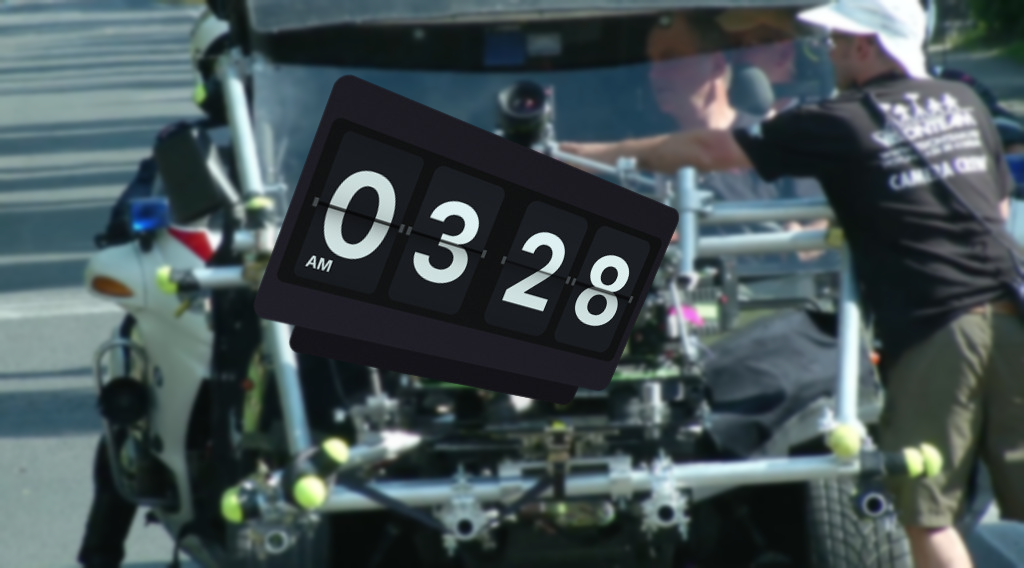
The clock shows 3:28
